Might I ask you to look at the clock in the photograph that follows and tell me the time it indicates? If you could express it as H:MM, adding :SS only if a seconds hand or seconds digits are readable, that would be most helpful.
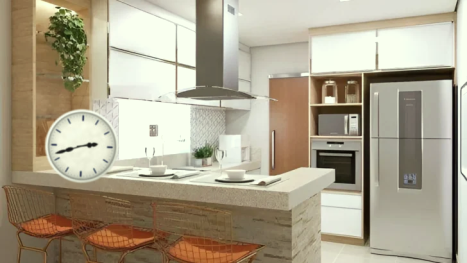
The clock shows 2:42
